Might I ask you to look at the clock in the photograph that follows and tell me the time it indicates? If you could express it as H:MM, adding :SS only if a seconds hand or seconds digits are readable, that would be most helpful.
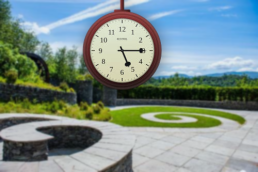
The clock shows 5:15
